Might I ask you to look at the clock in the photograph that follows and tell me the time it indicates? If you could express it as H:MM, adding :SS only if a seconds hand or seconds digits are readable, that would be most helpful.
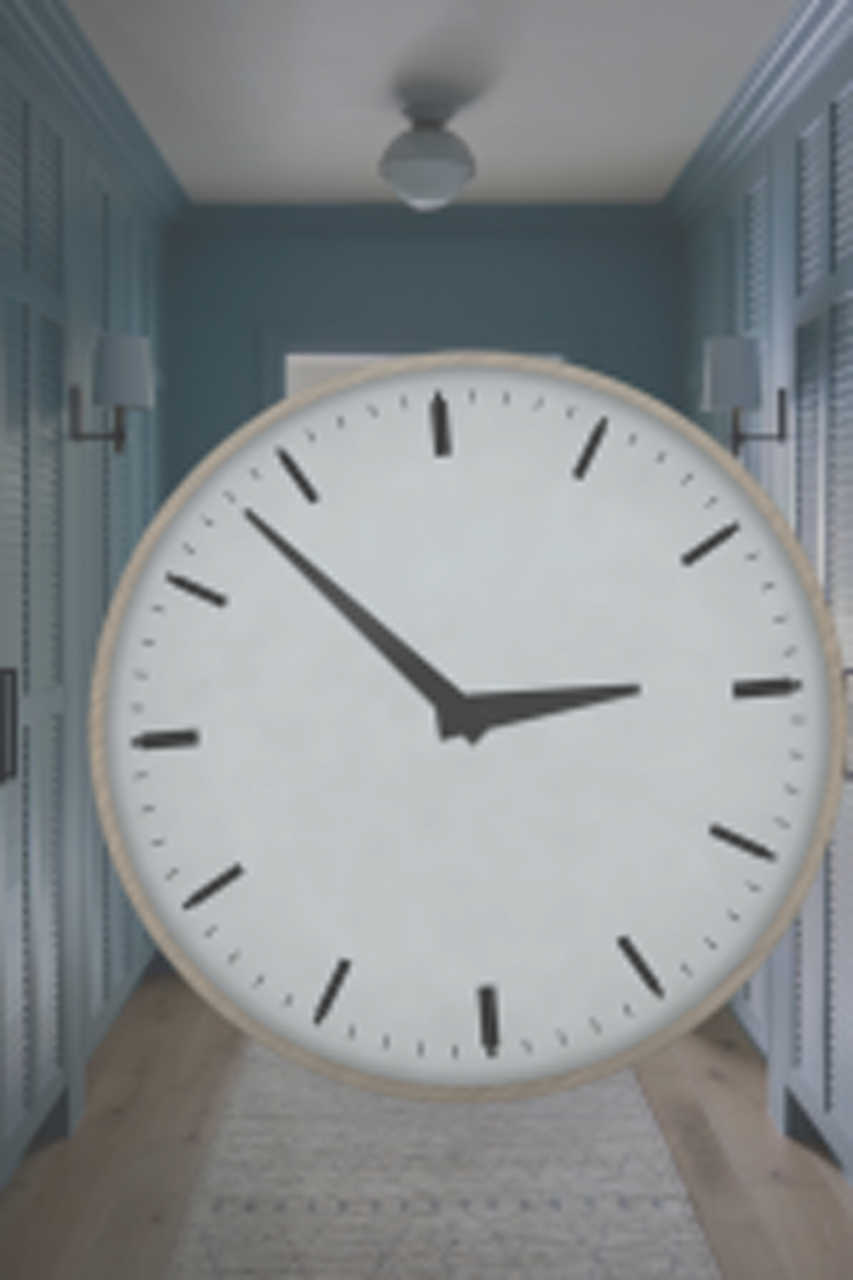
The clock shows 2:53
